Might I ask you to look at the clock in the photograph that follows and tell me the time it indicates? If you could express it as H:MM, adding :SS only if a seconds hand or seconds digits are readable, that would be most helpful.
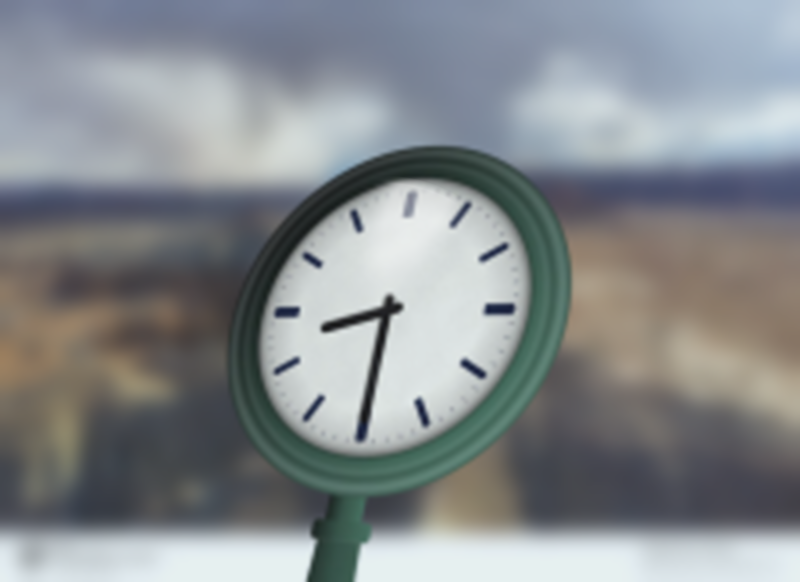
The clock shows 8:30
